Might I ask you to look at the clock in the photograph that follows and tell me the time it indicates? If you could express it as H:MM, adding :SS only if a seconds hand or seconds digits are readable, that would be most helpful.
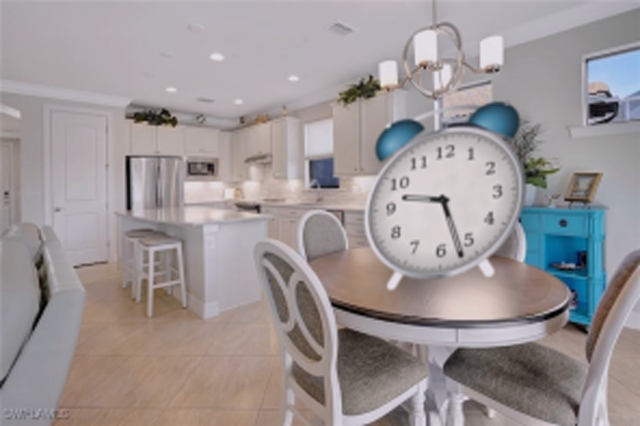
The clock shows 9:27
